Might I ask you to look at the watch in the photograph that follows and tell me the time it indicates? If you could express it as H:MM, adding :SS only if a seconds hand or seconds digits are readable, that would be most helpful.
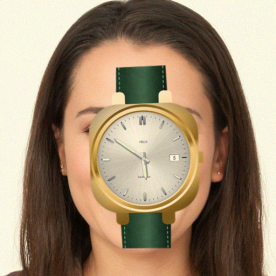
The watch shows 5:51
